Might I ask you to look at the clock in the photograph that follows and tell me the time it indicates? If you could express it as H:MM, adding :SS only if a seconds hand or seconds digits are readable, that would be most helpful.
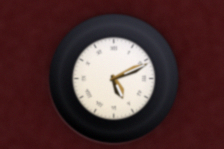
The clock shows 5:11
